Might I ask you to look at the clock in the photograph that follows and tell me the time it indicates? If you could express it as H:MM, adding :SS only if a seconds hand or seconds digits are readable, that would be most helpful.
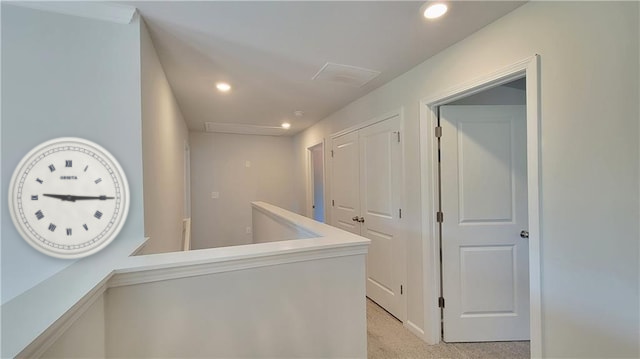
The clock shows 9:15
